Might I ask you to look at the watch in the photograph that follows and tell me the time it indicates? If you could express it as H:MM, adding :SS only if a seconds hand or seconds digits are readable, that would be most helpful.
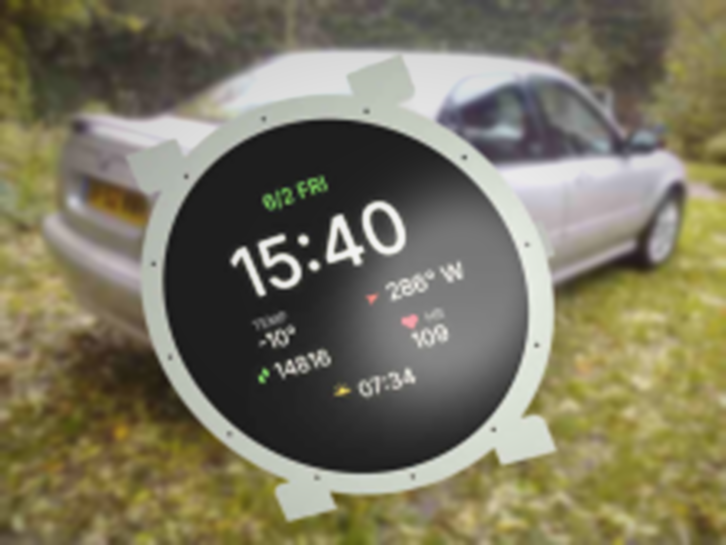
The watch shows 15:40
